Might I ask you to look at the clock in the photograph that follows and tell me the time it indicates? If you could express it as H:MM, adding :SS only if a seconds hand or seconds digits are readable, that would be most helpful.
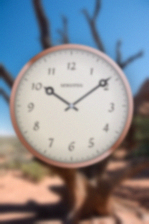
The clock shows 10:09
